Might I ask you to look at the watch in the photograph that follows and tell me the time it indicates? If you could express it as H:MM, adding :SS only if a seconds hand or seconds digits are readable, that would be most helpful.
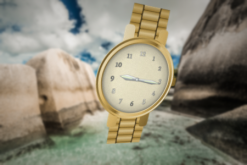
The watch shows 9:16
